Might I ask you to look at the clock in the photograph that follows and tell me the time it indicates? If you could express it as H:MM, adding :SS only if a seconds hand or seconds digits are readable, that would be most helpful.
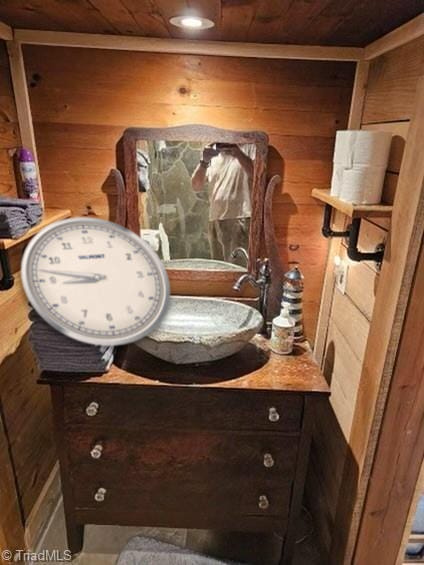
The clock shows 8:47
